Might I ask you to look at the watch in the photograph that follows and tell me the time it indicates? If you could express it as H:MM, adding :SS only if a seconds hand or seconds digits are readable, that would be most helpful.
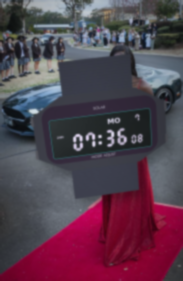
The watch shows 7:36
